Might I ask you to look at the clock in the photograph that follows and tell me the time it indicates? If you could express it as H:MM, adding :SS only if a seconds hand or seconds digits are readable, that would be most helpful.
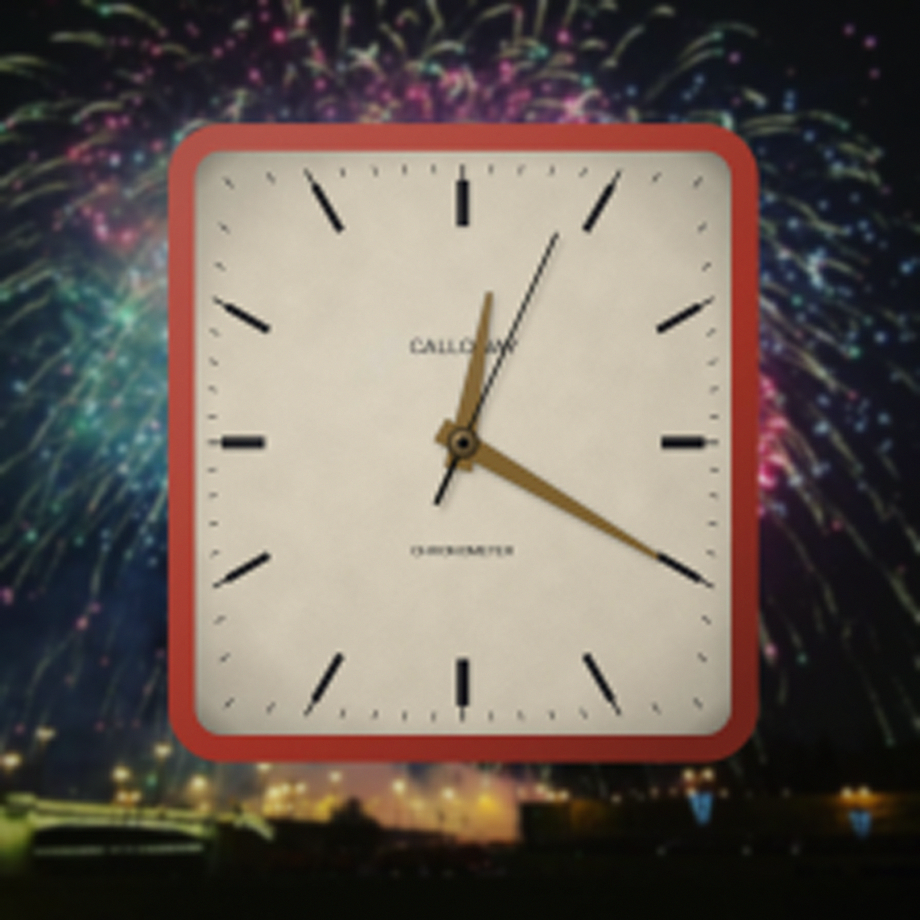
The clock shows 12:20:04
